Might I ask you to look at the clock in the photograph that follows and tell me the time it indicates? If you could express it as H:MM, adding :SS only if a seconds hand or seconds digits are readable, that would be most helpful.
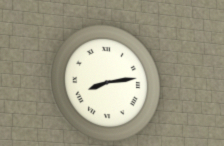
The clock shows 8:13
